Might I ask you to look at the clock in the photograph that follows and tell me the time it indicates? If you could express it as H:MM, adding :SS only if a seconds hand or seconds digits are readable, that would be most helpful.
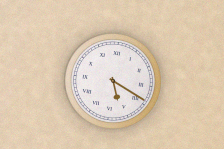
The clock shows 5:19
